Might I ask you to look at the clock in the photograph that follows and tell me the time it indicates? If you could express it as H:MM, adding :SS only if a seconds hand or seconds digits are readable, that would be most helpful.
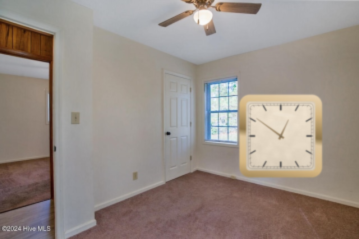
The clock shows 12:51
